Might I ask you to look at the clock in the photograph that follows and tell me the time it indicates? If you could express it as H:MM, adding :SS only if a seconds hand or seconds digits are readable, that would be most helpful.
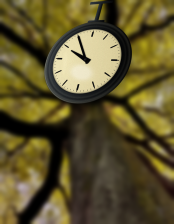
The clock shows 9:55
